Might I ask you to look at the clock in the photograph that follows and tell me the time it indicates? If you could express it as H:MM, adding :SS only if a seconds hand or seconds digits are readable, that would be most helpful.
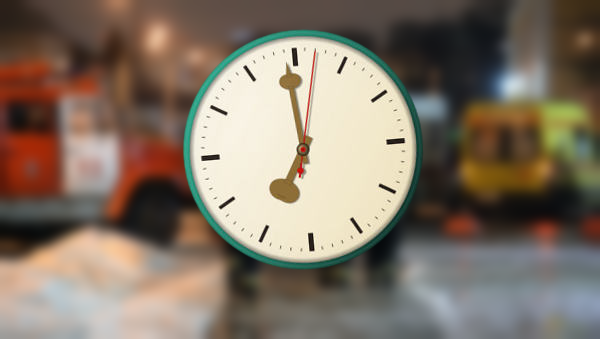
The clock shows 6:59:02
